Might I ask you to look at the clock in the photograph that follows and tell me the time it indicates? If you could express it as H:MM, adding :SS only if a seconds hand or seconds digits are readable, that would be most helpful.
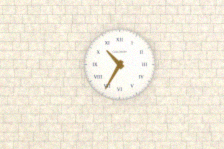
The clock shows 10:35
